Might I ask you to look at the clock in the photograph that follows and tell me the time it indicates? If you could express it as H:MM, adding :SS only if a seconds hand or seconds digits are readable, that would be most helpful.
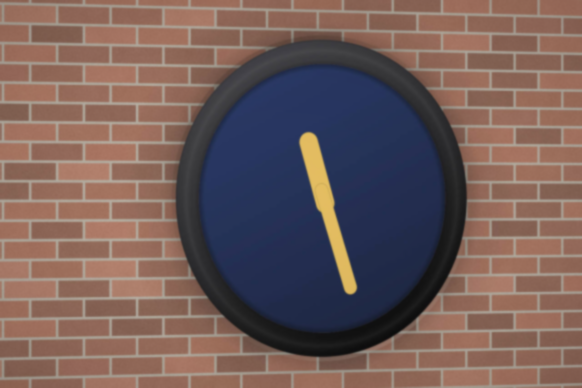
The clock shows 11:27
